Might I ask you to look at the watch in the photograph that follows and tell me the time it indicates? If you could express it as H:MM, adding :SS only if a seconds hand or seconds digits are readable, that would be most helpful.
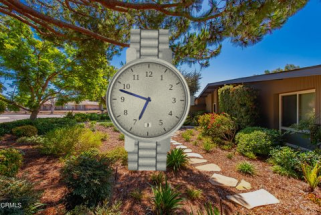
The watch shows 6:48
